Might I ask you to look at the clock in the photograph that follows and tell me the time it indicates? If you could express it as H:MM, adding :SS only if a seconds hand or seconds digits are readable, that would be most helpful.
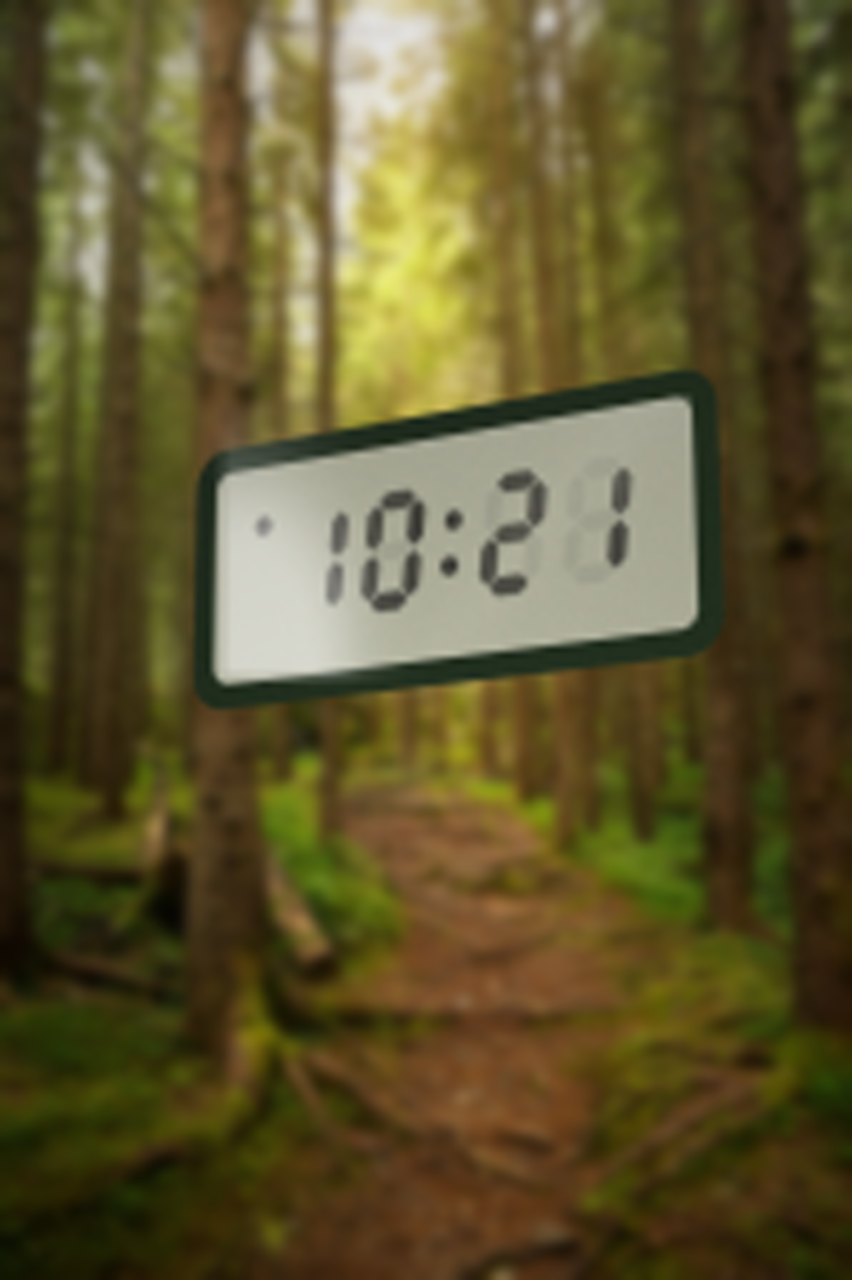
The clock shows 10:21
